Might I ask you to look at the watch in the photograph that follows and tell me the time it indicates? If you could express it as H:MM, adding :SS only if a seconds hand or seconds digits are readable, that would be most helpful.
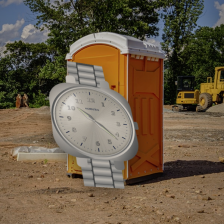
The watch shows 10:22
